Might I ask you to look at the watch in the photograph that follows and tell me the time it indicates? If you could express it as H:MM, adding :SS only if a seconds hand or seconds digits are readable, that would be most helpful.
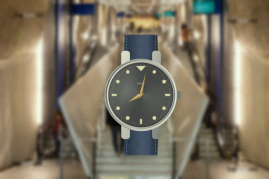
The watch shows 8:02
